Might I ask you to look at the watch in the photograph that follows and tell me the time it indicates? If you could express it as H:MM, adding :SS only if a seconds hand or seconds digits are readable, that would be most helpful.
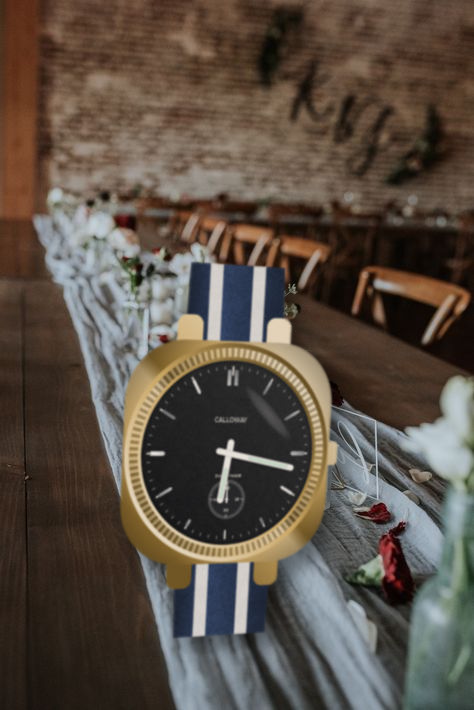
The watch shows 6:17
